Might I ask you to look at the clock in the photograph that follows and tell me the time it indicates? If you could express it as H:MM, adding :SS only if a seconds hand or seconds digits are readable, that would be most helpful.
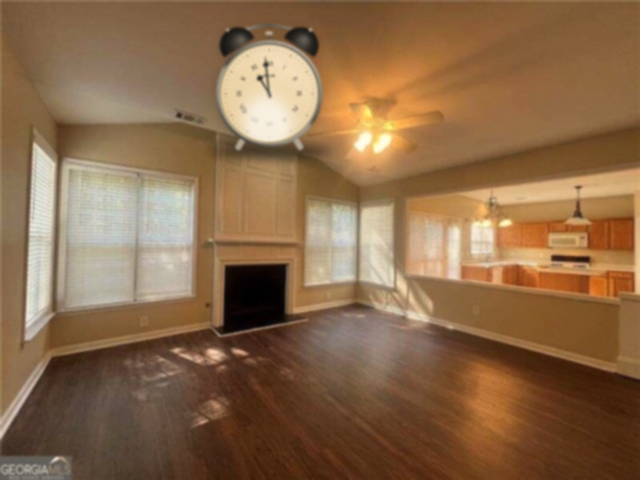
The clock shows 10:59
